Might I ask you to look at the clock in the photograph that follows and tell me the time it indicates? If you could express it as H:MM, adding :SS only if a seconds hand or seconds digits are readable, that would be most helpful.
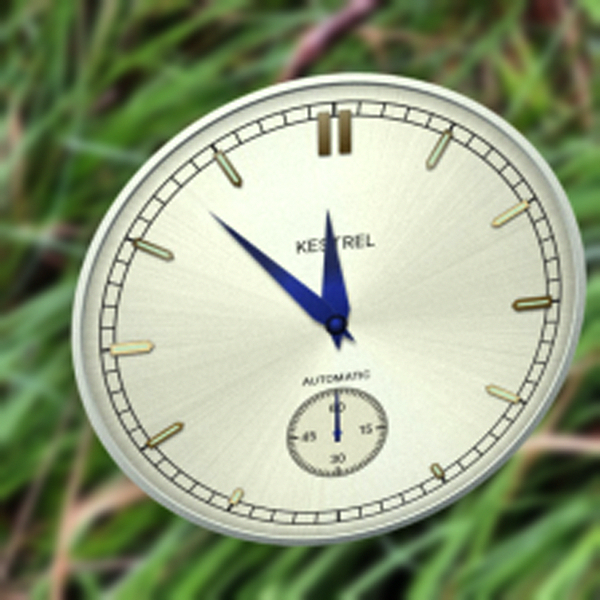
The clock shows 11:53
